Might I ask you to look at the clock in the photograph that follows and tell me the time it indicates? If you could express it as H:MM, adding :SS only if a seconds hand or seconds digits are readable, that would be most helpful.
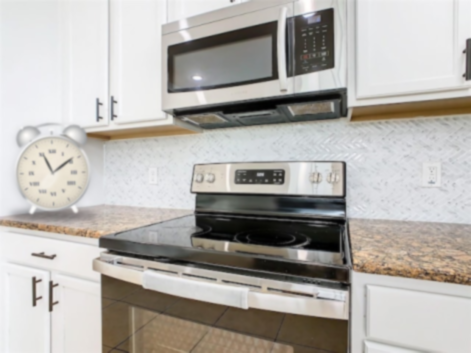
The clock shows 11:09
